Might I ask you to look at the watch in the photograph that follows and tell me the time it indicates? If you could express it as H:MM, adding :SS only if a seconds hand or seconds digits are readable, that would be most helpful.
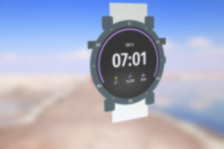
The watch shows 7:01
